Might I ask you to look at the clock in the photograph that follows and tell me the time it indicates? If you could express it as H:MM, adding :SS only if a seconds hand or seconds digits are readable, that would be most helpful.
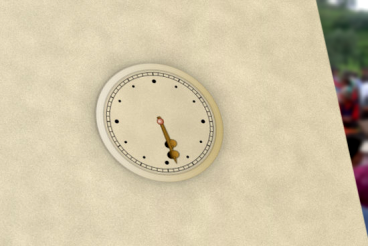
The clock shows 5:28
